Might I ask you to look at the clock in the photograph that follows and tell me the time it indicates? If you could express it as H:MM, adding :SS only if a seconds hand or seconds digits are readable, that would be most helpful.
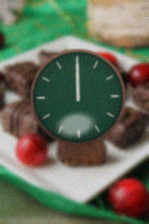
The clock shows 12:00
